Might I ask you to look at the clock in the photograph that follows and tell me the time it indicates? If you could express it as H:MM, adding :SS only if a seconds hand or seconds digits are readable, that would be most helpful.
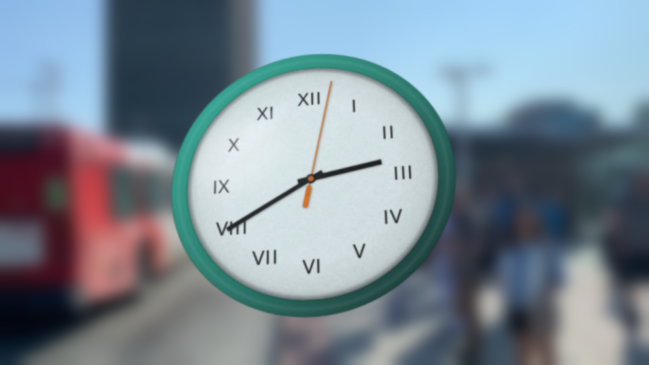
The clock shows 2:40:02
